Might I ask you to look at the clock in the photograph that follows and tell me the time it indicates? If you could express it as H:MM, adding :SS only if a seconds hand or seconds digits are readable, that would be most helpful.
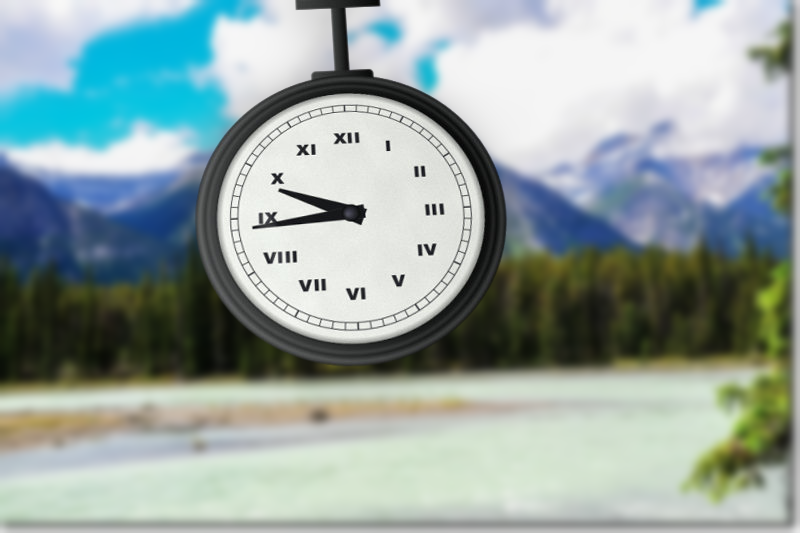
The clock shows 9:44
